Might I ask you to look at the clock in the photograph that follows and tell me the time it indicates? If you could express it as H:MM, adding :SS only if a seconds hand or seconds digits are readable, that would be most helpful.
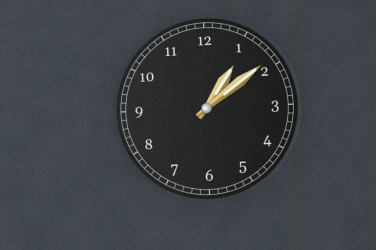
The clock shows 1:09
